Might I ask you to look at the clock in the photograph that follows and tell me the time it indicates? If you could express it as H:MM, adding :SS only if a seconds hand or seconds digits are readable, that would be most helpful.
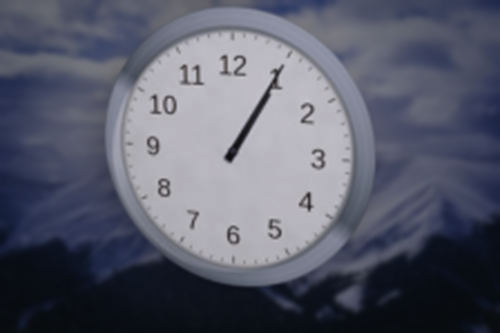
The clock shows 1:05
